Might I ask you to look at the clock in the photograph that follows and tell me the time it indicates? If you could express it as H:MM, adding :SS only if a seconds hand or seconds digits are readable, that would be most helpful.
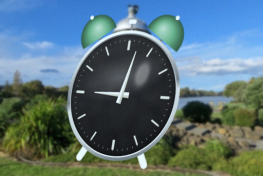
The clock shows 9:02
